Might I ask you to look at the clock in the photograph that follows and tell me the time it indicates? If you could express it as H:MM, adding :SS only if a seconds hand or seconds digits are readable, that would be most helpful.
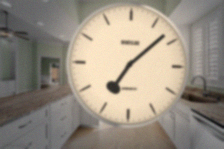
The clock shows 7:08
